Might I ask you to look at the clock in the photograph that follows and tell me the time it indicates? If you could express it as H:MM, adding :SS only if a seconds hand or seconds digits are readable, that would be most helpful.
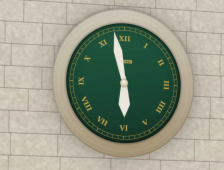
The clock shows 5:58
